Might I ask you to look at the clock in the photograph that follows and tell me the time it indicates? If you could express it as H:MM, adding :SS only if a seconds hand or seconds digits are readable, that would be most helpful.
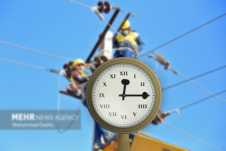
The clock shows 12:15
